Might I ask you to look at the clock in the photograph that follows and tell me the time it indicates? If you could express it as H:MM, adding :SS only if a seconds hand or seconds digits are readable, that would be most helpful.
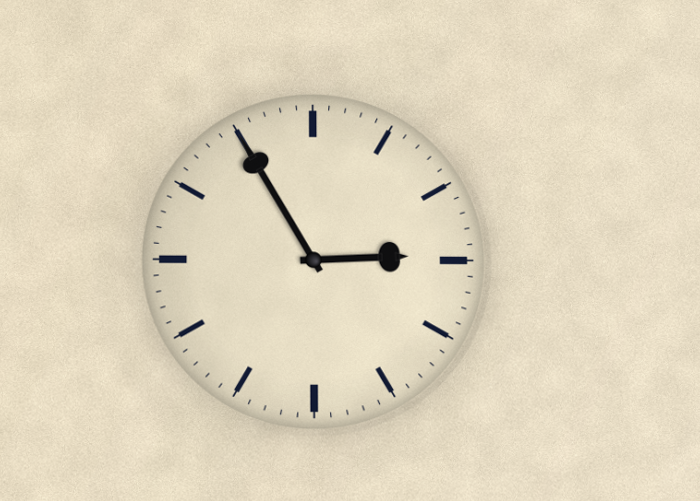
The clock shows 2:55
